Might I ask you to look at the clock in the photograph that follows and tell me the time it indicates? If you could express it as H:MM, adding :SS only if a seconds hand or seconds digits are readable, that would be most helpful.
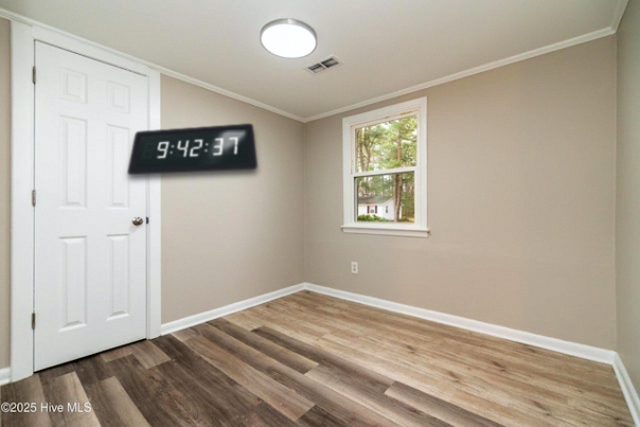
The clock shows 9:42:37
